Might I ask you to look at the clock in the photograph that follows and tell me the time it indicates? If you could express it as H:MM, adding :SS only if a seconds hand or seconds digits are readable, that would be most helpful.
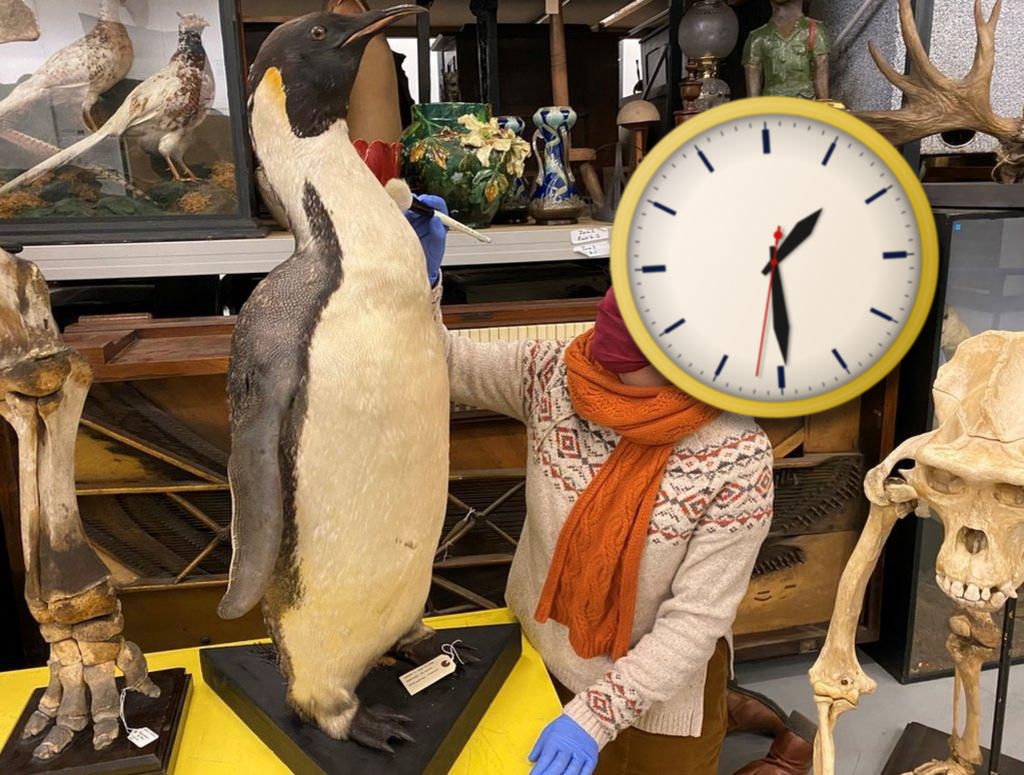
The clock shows 1:29:32
